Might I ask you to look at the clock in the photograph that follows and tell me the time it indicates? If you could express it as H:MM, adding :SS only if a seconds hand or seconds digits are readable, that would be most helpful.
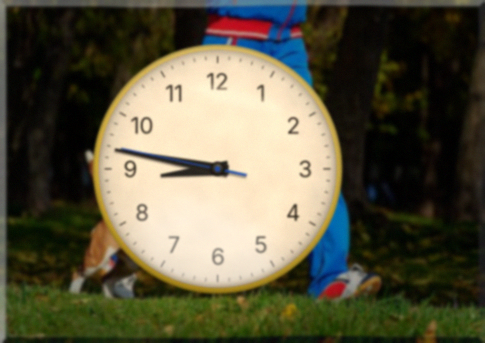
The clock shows 8:46:47
